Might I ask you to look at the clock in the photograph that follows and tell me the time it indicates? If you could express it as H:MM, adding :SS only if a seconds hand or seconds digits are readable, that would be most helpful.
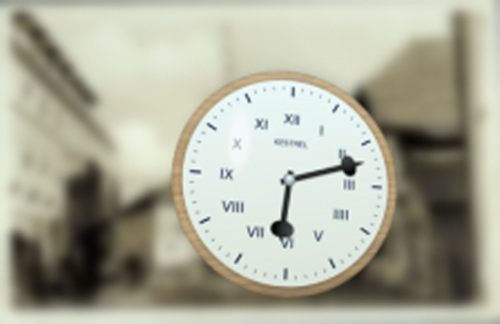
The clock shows 6:12
